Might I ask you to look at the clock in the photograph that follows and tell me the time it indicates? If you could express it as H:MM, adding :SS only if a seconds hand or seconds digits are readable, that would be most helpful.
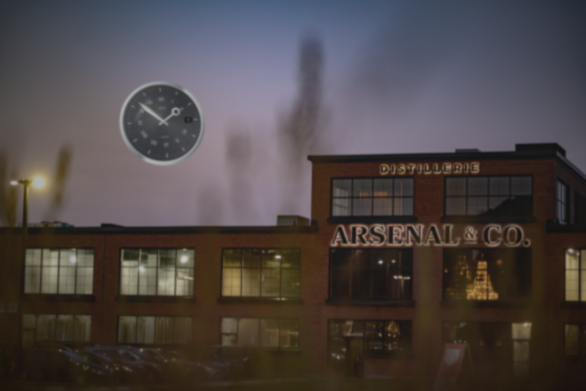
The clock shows 1:52
